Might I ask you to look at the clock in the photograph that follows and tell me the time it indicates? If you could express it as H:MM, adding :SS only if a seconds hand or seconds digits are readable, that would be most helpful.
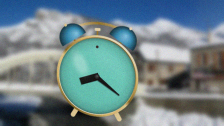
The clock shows 8:21
